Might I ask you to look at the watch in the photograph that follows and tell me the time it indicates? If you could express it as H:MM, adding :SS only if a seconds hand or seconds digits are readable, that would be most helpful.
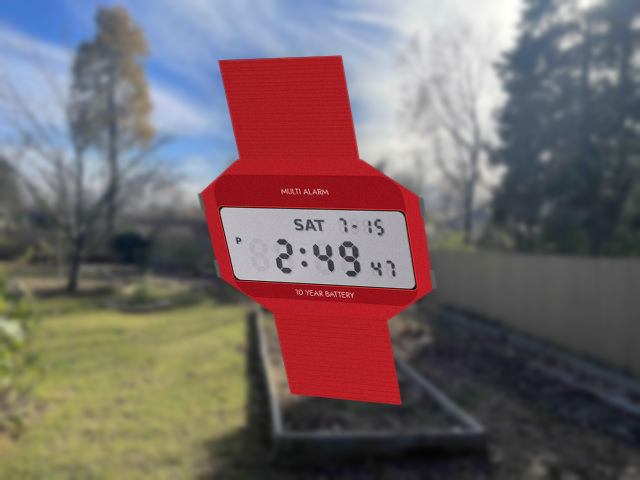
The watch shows 2:49:47
